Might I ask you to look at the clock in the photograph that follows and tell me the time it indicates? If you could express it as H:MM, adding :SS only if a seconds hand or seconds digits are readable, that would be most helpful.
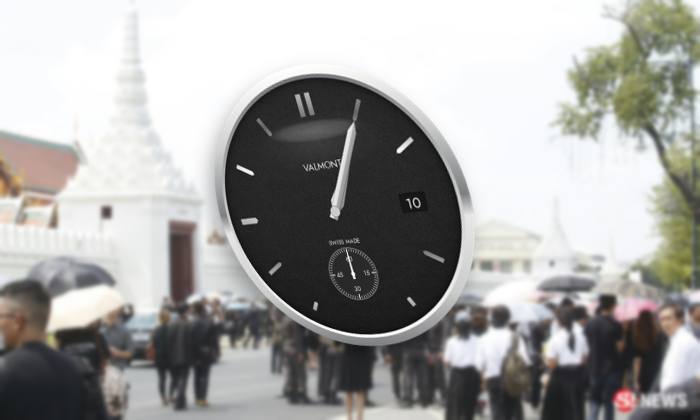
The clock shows 1:05
